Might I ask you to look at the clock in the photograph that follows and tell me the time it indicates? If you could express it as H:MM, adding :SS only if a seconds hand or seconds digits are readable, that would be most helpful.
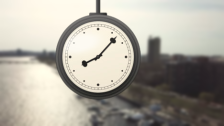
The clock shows 8:07
